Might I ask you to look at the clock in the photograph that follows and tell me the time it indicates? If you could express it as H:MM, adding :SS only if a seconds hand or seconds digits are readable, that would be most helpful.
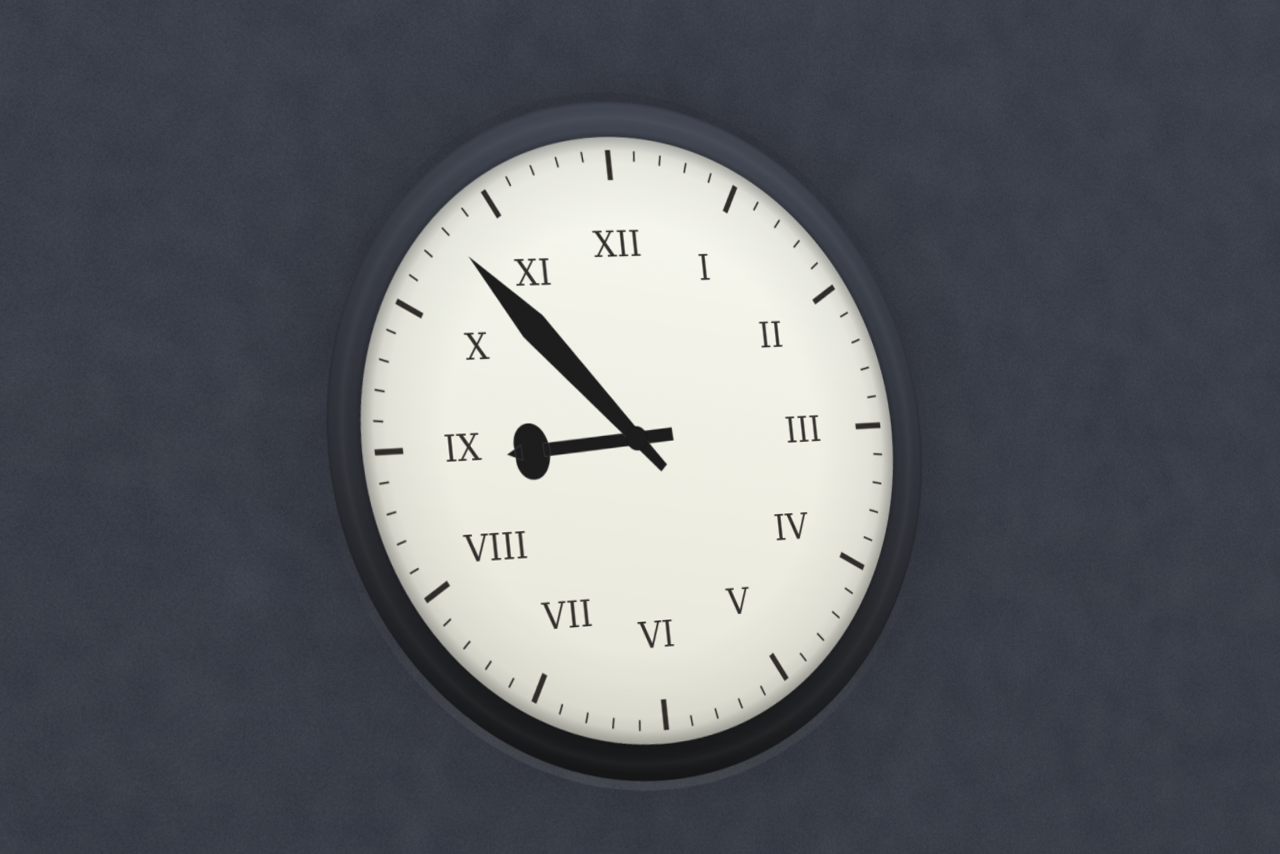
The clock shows 8:53
